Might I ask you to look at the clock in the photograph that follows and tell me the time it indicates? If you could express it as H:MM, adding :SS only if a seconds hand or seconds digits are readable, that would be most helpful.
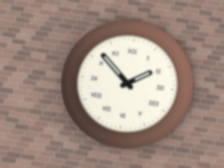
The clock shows 1:52
